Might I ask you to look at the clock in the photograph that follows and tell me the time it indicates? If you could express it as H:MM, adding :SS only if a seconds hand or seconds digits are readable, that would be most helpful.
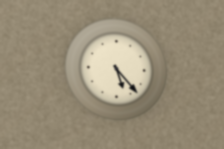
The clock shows 5:23
